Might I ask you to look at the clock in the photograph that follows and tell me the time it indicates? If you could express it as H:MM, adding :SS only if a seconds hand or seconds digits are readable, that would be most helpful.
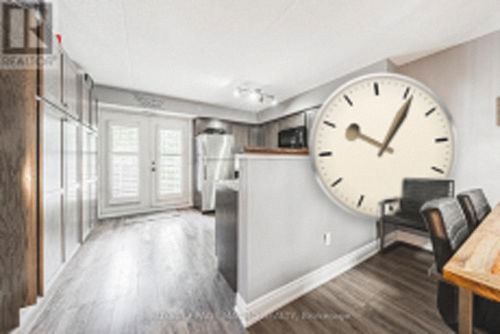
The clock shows 10:06
